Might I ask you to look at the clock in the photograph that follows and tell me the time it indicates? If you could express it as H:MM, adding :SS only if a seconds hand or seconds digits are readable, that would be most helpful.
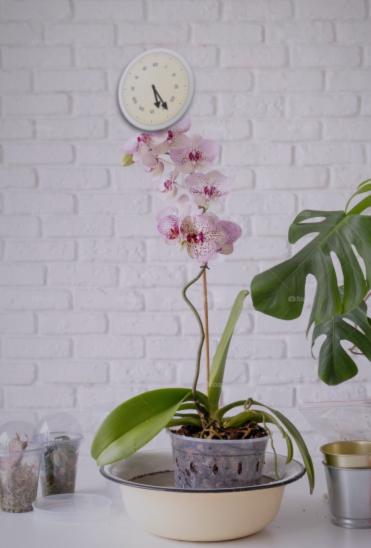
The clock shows 5:24
